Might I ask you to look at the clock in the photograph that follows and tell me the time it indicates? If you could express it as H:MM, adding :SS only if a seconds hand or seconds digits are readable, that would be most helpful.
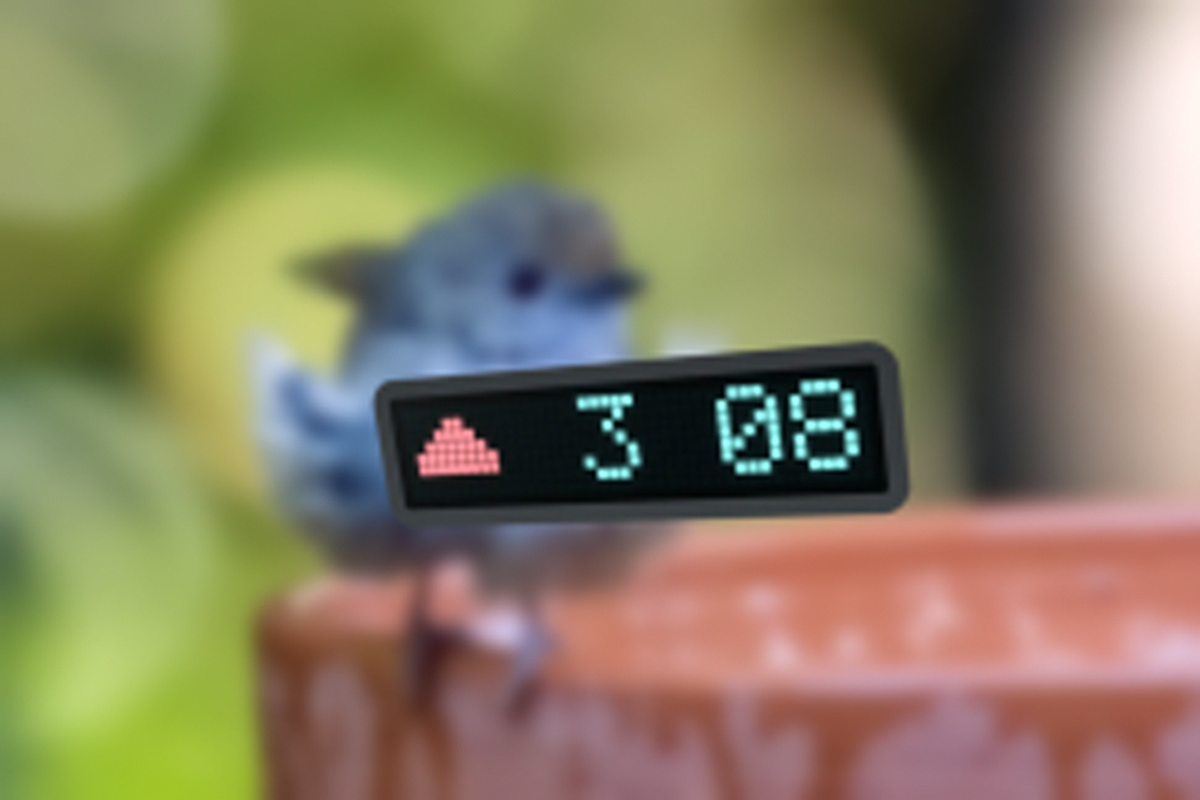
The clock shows 3:08
